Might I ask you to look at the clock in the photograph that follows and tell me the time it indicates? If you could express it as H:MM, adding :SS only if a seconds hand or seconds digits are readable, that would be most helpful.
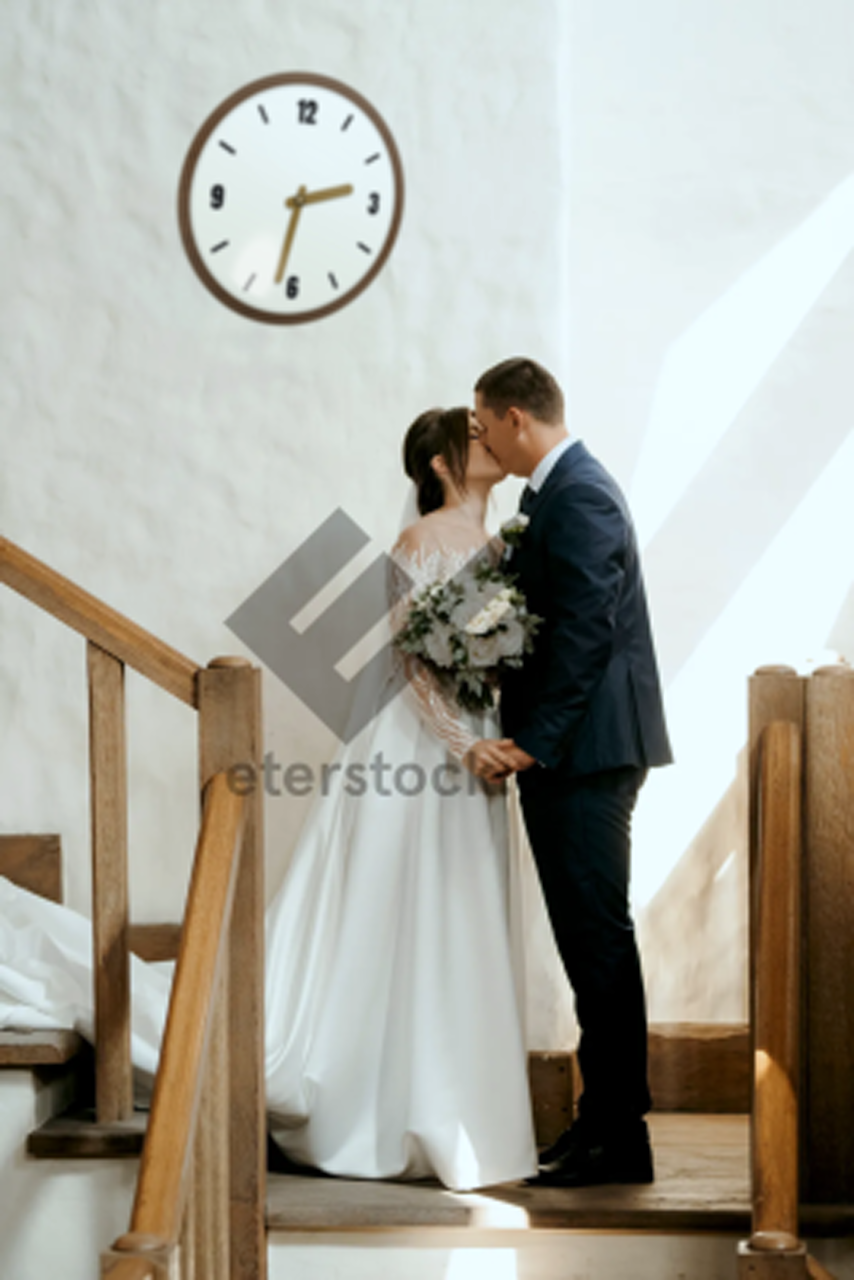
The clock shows 2:32
